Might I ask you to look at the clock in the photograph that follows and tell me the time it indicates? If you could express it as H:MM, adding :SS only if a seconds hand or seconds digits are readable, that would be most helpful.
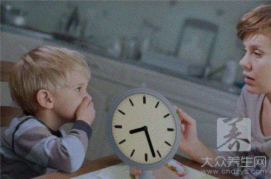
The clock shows 8:27
